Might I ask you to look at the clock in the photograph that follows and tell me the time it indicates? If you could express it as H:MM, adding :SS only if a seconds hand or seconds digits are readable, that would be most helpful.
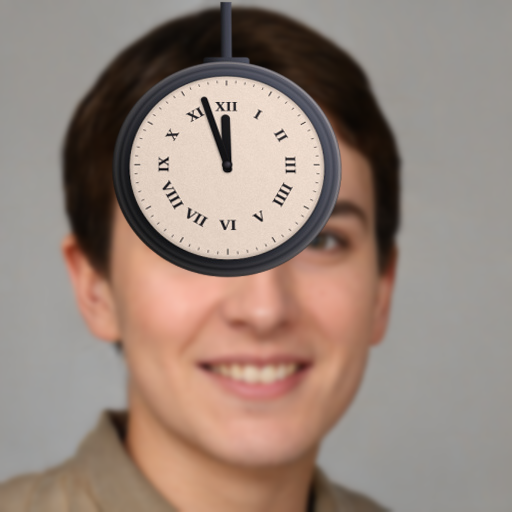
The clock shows 11:57
